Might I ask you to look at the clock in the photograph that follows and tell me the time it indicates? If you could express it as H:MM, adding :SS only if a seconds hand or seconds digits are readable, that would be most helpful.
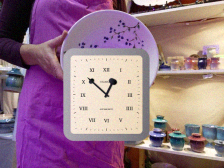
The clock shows 12:52
